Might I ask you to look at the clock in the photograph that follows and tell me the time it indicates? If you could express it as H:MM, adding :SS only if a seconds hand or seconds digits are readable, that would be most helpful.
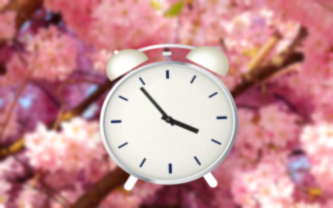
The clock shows 3:54
